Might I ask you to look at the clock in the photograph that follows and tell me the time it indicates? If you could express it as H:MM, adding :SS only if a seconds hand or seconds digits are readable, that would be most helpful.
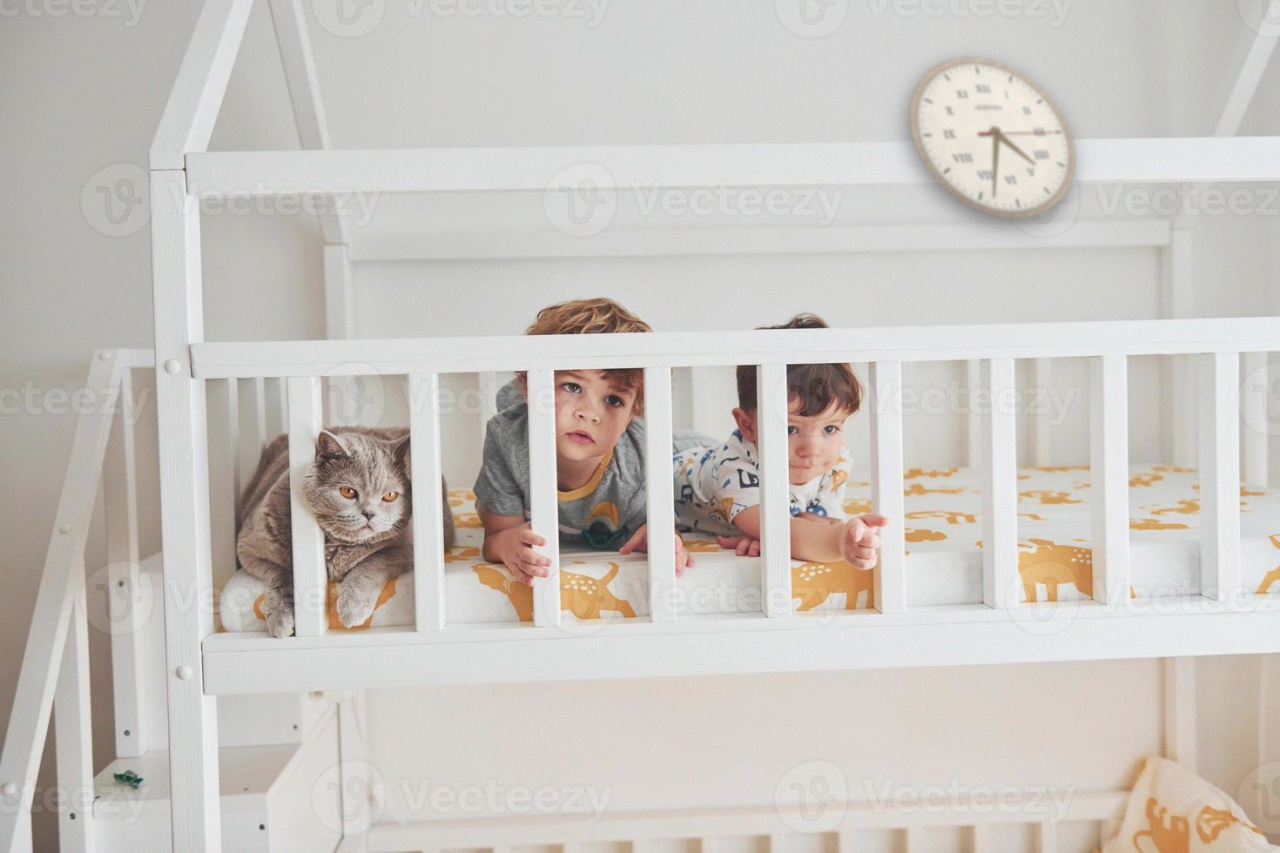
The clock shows 4:33:15
